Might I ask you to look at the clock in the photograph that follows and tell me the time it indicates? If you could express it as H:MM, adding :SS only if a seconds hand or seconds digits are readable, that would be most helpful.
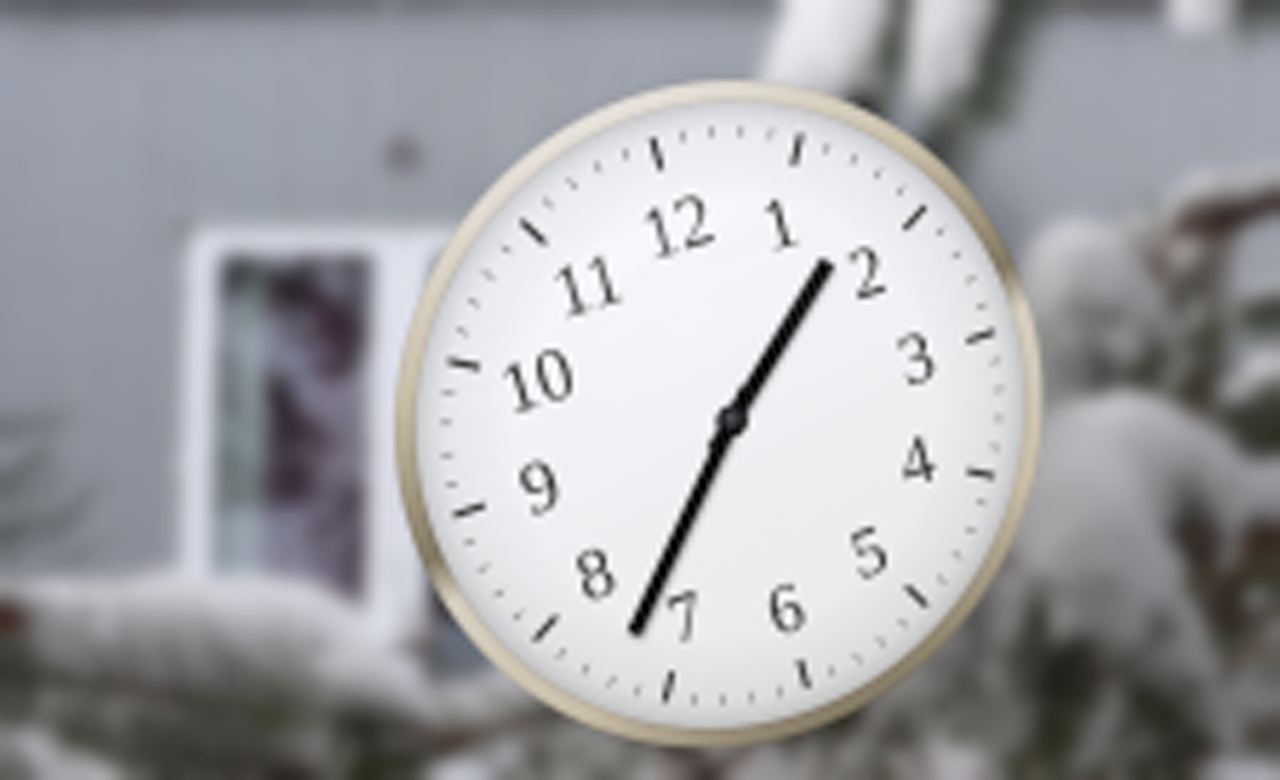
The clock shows 1:37
